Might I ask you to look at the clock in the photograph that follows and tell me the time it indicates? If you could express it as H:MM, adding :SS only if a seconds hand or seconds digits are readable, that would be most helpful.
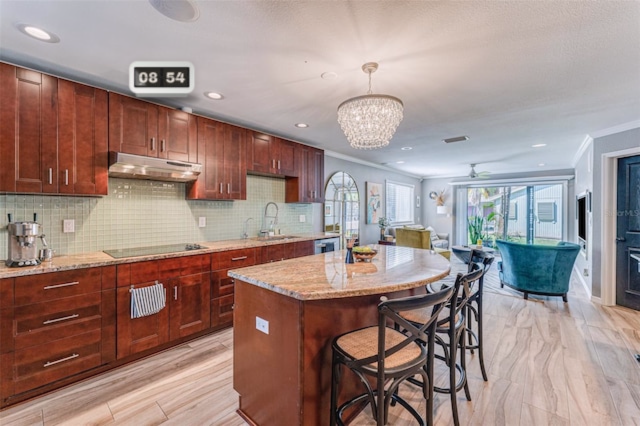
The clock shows 8:54
